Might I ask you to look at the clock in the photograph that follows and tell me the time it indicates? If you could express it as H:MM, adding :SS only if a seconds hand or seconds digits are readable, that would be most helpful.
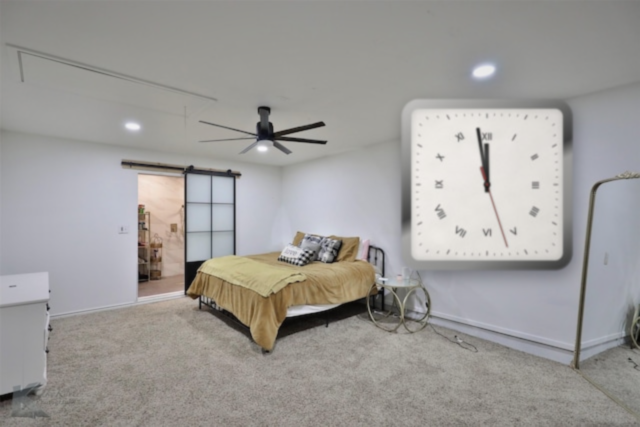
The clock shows 11:58:27
